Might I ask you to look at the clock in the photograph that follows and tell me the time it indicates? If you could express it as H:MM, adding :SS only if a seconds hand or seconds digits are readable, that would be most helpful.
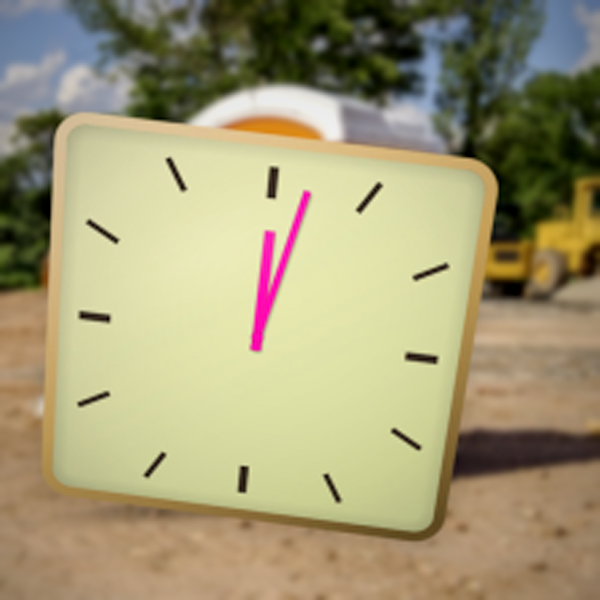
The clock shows 12:02
